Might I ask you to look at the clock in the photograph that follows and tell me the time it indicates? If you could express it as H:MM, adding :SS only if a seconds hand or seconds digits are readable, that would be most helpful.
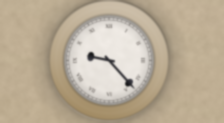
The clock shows 9:23
